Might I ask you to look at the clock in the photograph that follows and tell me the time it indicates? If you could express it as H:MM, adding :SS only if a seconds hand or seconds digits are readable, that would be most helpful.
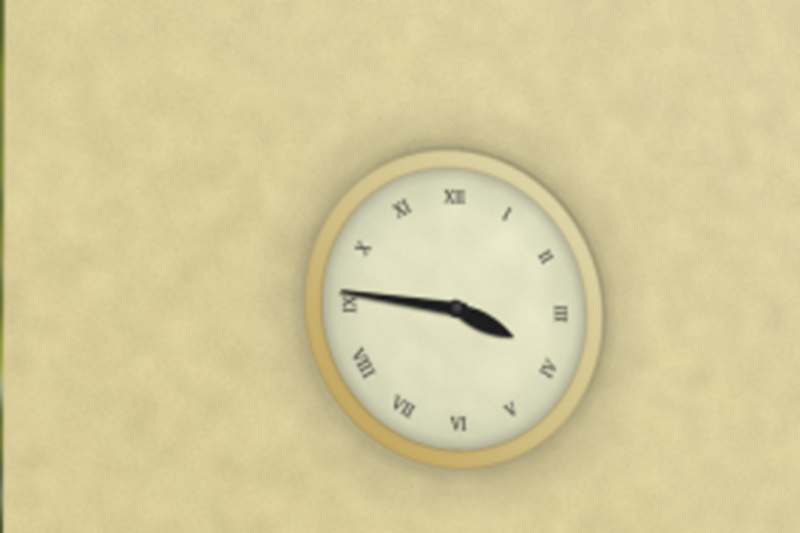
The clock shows 3:46
